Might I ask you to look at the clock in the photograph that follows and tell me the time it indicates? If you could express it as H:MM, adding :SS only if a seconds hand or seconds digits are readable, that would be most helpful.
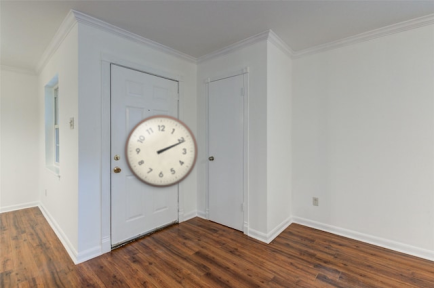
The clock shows 2:11
